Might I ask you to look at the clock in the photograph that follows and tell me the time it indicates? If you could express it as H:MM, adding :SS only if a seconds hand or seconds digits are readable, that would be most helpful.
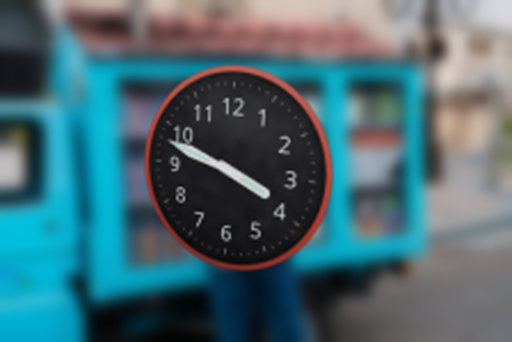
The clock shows 3:48
